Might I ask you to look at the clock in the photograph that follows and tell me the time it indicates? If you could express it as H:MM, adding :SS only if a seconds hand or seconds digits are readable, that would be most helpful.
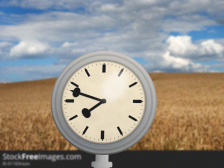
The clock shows 7:48
